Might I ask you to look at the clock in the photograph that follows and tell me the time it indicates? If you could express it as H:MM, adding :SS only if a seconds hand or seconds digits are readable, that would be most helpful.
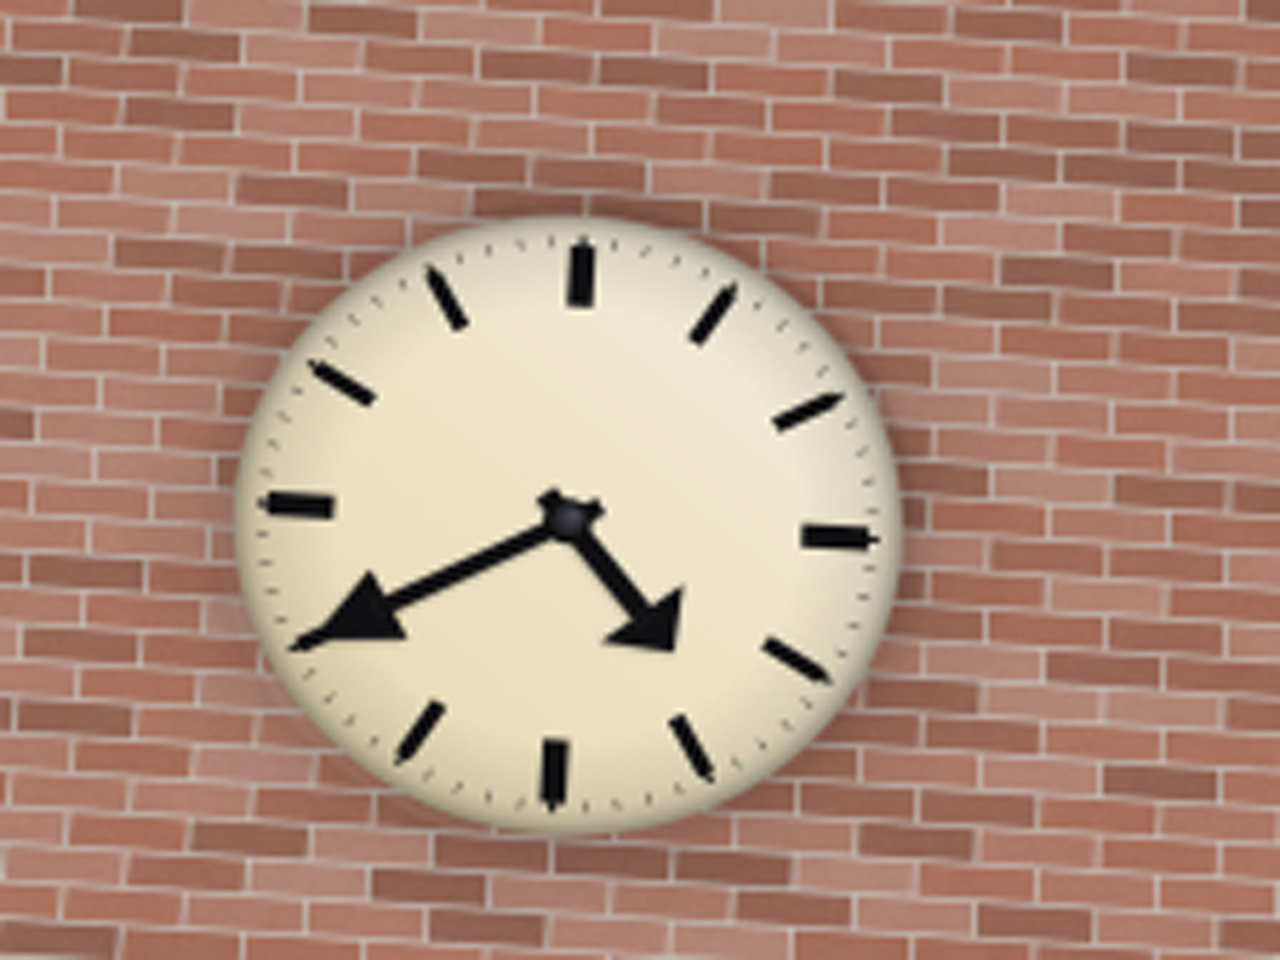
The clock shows 4:40
